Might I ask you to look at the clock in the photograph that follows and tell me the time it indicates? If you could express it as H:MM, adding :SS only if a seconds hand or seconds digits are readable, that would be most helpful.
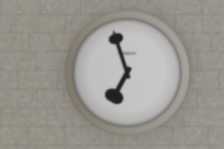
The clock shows 6:57
